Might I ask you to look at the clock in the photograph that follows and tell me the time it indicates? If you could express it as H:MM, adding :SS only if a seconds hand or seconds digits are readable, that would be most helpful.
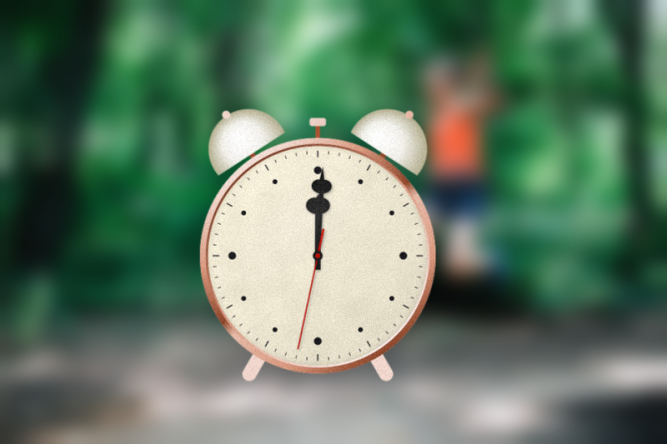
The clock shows 12:00:32
